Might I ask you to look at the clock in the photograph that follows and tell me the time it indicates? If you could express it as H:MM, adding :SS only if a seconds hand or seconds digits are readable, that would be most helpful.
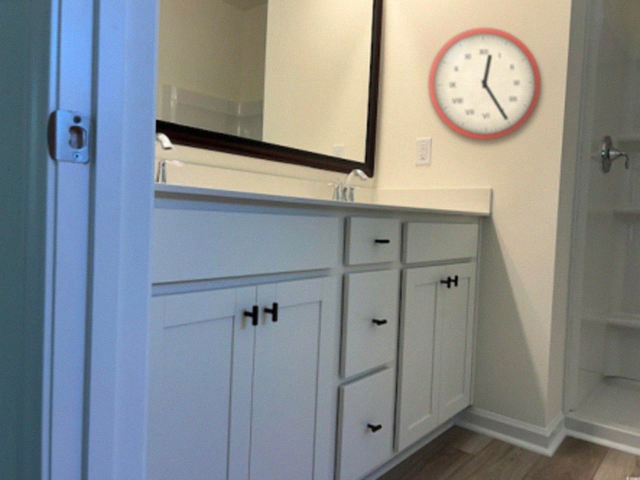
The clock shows 12:25
